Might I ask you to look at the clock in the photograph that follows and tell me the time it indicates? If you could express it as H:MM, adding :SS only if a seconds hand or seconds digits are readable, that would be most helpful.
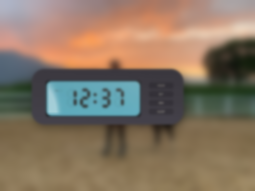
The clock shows 12:37
